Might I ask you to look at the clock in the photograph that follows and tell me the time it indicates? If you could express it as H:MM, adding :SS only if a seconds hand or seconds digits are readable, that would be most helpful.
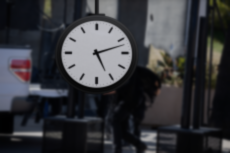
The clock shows 5:12
